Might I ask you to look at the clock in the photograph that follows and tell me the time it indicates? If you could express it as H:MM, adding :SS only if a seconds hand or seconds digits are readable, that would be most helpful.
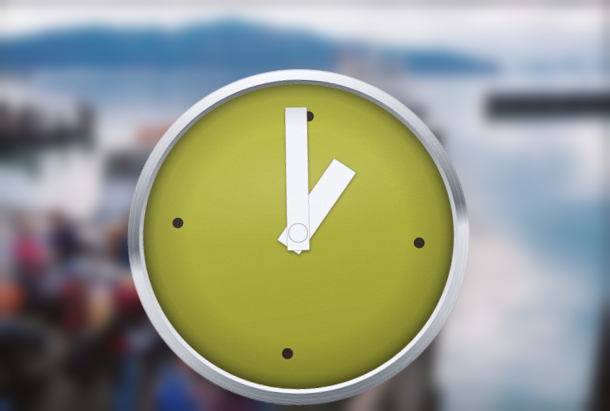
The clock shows 12:59
